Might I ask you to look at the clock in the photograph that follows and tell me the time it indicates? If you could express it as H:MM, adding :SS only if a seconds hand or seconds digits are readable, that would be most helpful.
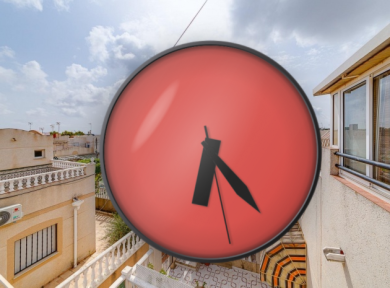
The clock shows 6:23:28
